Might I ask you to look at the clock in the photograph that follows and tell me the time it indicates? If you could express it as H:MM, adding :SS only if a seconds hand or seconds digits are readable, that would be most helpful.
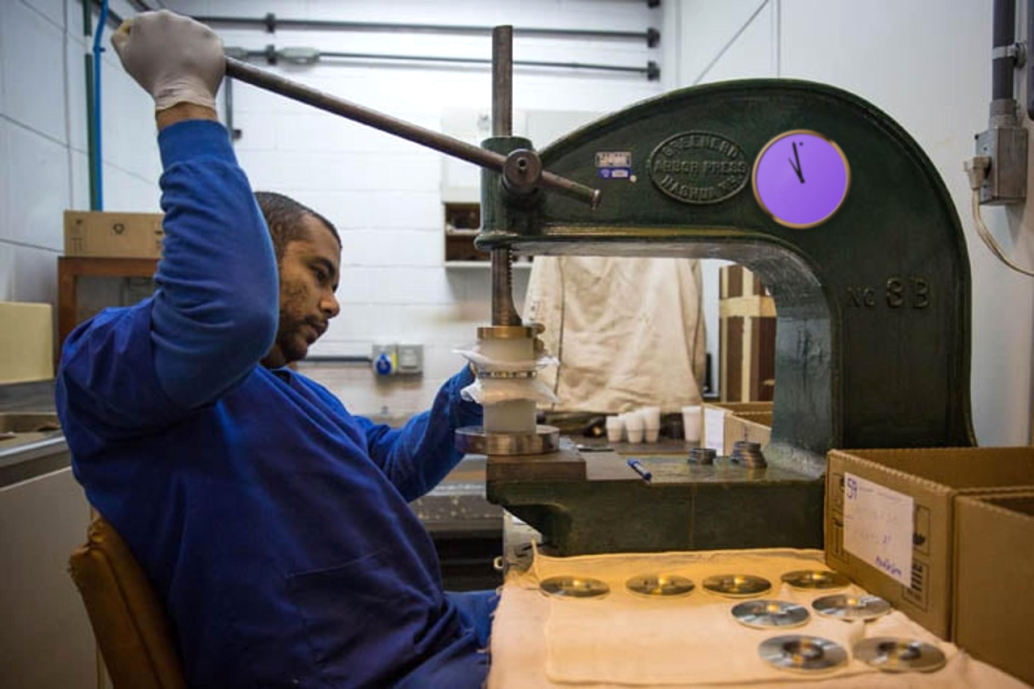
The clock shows 10:58
